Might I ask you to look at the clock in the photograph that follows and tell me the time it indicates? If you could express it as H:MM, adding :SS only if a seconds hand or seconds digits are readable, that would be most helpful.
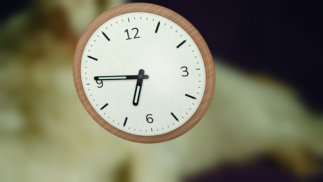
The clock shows 6:46
